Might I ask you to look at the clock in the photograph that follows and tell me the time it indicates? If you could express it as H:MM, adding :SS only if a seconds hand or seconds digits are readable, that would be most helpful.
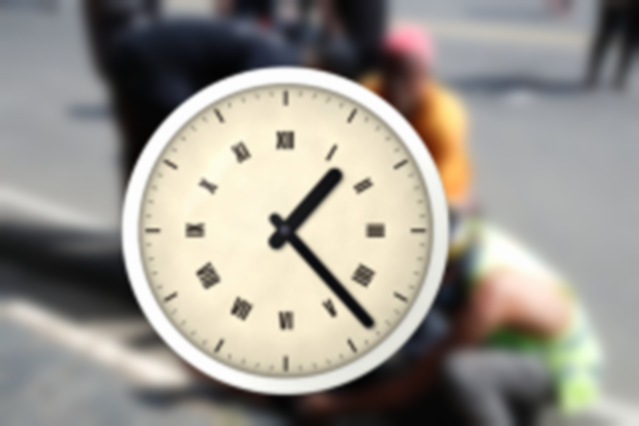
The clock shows 1:23
